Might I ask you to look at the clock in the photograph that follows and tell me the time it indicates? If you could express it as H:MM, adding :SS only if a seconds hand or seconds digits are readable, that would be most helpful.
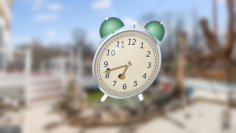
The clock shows 6:42
